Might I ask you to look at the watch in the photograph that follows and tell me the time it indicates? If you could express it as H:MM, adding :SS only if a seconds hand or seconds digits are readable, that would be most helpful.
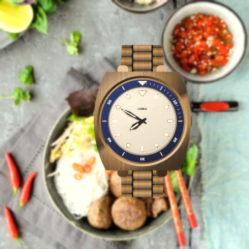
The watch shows 7:50
